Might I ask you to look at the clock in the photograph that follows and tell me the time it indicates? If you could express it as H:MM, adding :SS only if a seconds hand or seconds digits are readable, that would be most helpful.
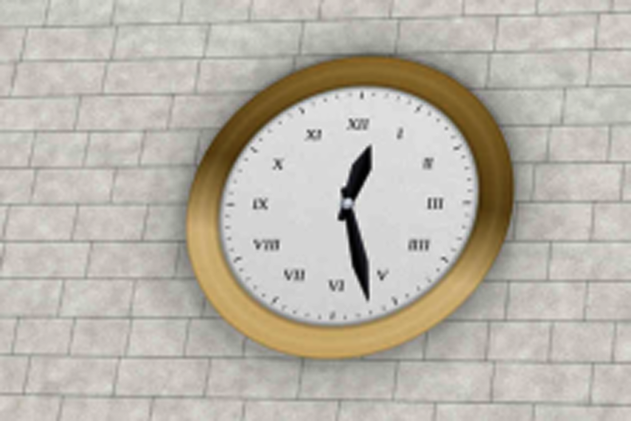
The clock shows 12:27
